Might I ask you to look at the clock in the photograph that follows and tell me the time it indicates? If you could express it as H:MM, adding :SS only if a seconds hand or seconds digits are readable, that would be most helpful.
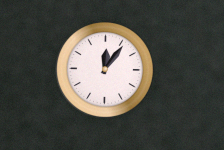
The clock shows 12:06
